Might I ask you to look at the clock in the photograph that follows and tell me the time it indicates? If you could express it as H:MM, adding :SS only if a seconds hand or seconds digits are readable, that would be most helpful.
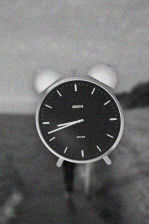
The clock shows 8:42
